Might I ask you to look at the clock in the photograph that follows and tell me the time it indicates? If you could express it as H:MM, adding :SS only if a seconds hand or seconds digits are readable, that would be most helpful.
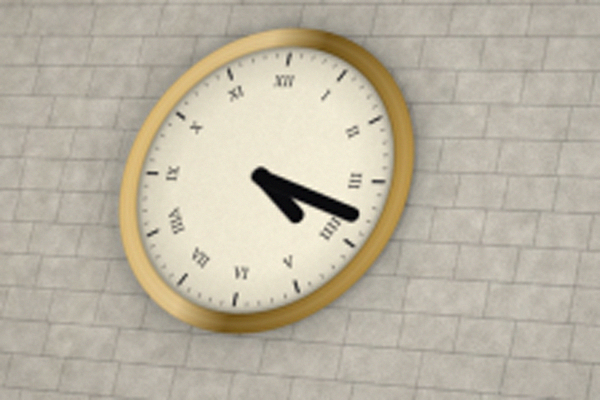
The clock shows 4:18
